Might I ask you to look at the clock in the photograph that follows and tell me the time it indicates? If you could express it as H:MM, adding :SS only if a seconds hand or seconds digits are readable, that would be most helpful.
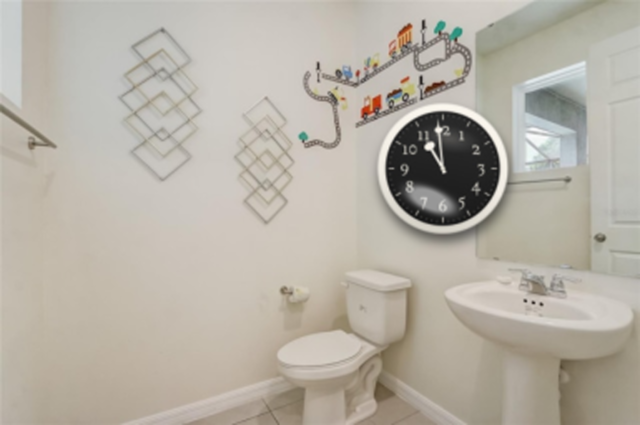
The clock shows 10:59
